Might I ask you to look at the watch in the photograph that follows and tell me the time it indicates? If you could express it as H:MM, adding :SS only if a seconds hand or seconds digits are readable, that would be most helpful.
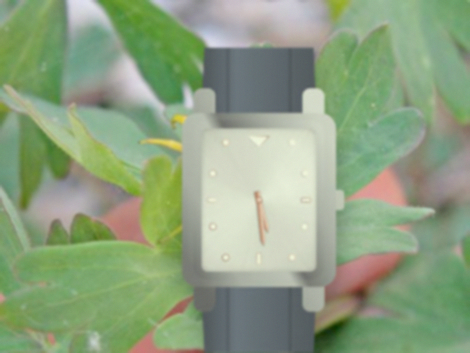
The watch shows 5:29
